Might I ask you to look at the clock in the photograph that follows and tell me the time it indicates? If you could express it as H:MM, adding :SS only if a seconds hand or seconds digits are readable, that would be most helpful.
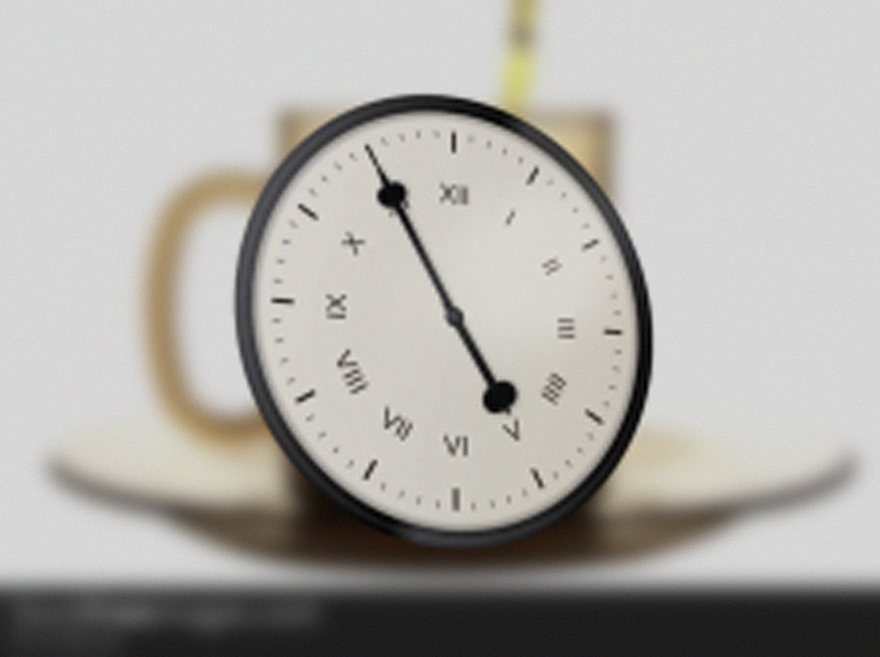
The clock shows 4:55
